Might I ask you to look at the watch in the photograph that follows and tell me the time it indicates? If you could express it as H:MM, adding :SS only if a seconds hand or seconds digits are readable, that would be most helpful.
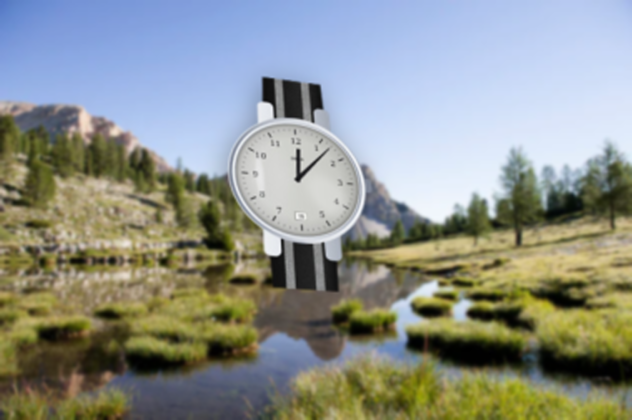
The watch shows 12:07
